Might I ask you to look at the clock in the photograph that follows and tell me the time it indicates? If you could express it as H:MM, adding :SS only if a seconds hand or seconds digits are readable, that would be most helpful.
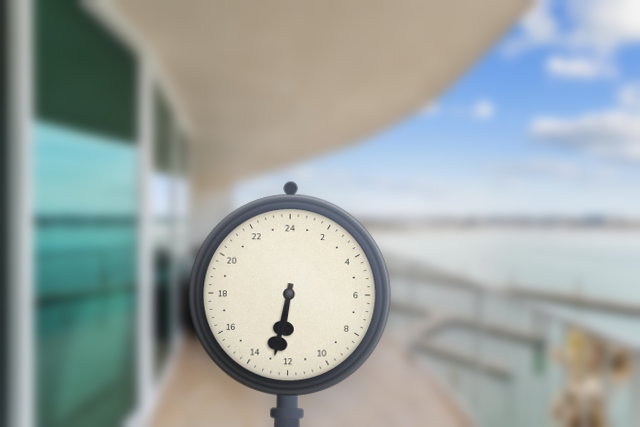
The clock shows 12:32
